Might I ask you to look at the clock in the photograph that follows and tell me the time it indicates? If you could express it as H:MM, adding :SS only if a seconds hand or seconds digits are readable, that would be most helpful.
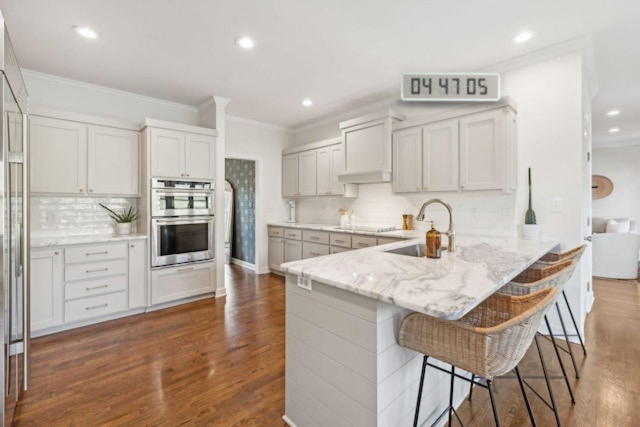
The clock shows 4:47:05
